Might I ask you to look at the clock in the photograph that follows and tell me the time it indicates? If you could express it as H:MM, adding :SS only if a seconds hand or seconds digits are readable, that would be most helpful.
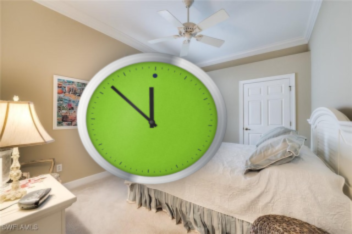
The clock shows 11:52
